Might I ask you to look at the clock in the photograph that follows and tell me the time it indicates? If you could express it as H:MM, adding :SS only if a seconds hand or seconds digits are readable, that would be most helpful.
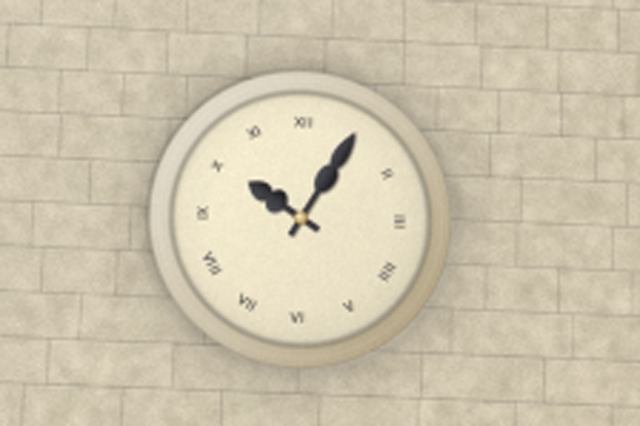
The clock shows 10:05
